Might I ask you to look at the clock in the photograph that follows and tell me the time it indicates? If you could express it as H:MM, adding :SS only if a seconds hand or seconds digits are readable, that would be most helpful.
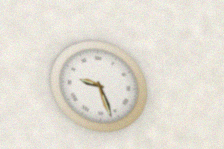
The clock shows 9:27
